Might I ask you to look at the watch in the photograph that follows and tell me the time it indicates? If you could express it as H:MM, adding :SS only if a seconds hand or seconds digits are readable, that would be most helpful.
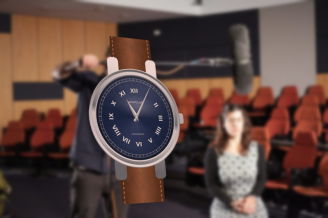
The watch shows 11:05
